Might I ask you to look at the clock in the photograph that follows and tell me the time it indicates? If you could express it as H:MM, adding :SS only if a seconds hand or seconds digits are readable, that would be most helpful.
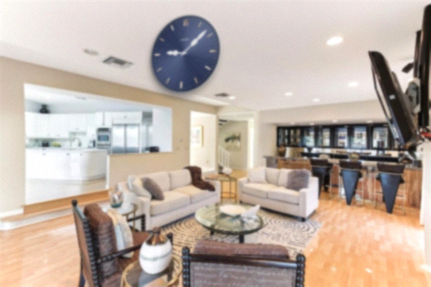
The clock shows 9:08
